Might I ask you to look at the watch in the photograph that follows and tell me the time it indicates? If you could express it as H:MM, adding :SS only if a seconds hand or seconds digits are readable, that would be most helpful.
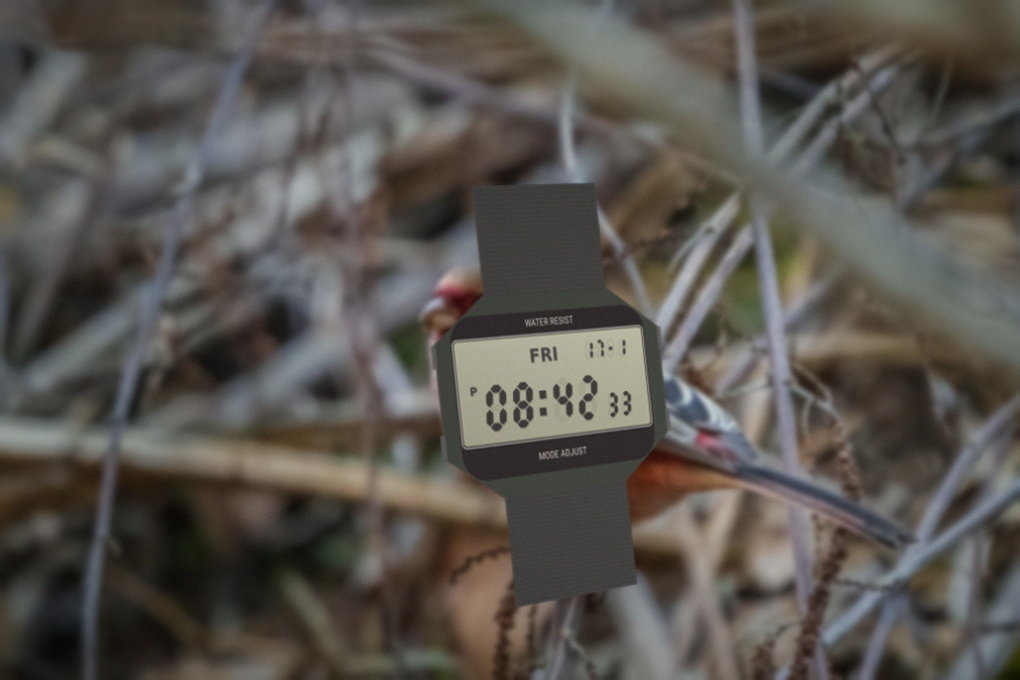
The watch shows 8:42:33
